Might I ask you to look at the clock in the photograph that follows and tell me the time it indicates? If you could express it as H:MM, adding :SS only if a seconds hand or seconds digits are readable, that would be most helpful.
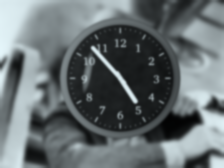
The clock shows 4:53
